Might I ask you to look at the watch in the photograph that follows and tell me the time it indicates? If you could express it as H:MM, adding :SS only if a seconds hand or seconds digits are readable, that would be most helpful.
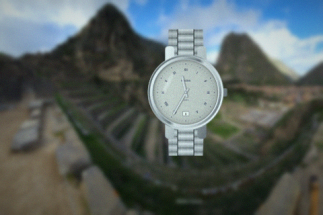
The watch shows 11:35
